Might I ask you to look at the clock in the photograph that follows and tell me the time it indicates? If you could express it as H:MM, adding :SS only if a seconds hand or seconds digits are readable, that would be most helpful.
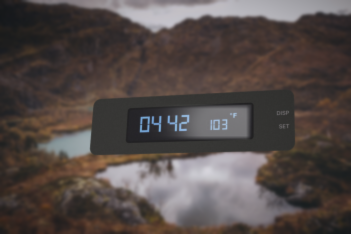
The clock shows 4:42
